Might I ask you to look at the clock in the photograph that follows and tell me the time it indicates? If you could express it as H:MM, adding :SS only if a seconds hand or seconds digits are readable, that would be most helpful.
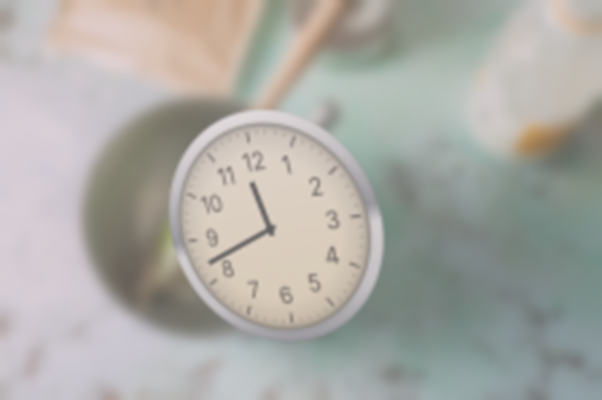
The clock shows 11:42
